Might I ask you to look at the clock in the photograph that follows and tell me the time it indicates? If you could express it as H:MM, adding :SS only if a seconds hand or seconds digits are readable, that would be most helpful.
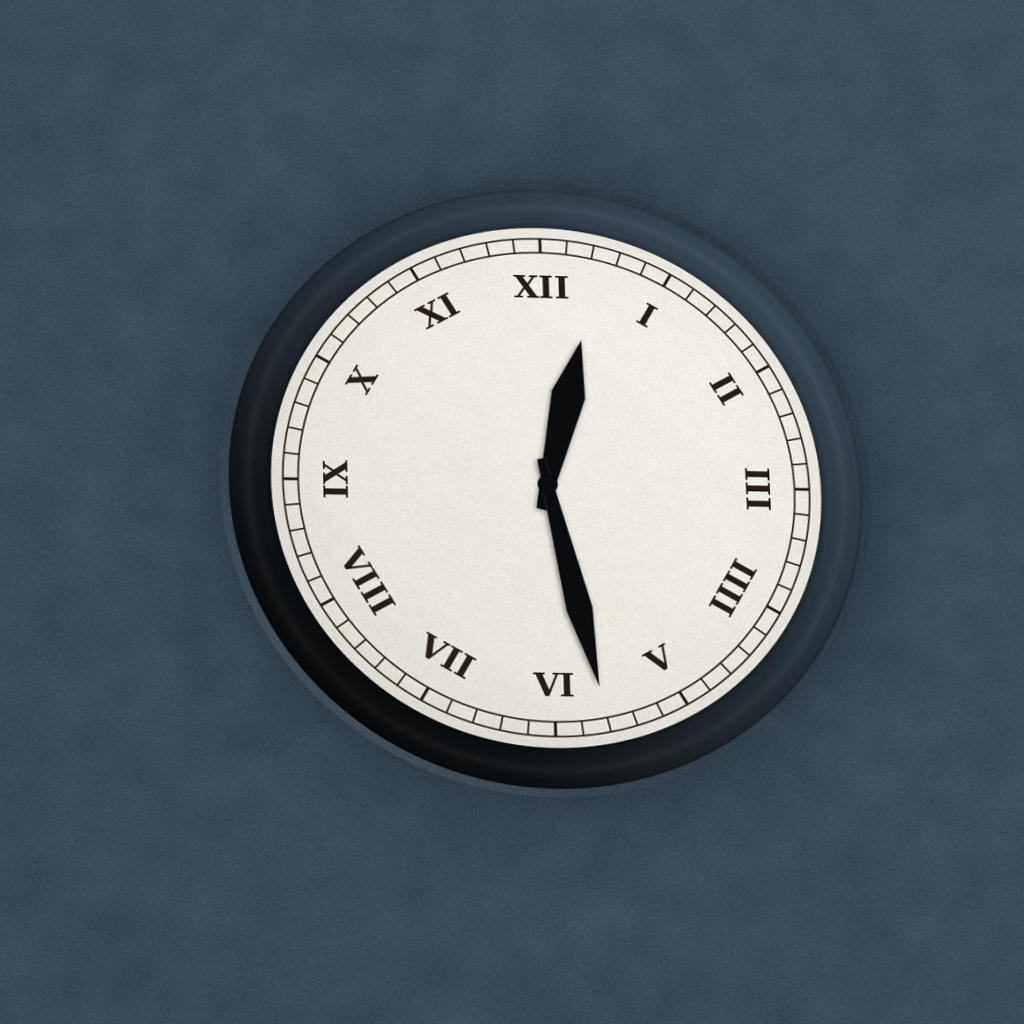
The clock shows 12:28
